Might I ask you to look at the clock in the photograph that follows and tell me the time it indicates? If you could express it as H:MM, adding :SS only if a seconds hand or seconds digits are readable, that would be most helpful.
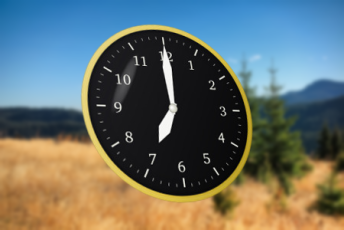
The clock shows 7:00
